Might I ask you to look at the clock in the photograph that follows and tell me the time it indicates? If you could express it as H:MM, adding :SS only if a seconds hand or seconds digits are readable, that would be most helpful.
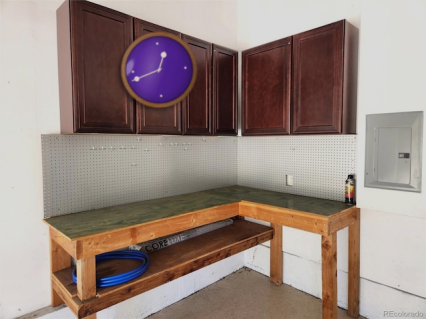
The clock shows 12:42
